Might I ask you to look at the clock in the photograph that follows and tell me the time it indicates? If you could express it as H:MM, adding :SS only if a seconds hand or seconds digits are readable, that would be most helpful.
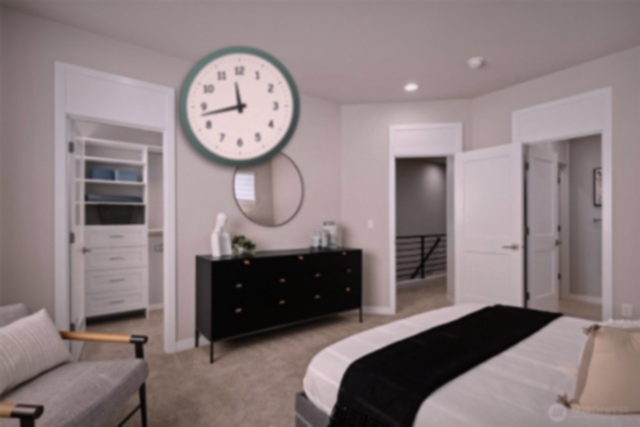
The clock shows 11:43
